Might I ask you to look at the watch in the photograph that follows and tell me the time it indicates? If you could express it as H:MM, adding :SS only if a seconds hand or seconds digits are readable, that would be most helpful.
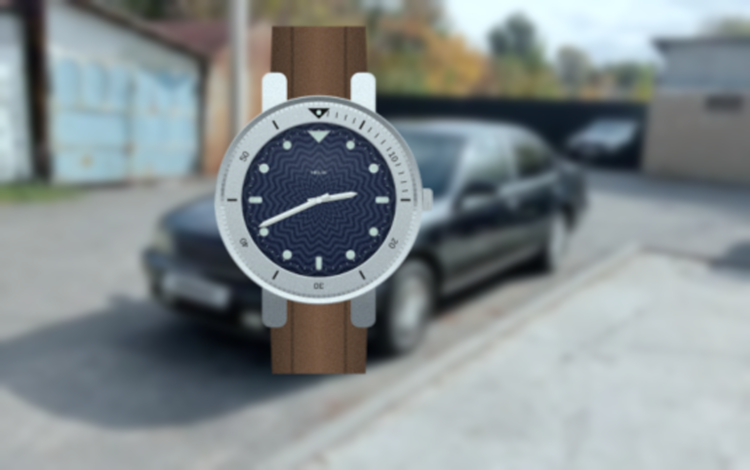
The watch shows 2:41
